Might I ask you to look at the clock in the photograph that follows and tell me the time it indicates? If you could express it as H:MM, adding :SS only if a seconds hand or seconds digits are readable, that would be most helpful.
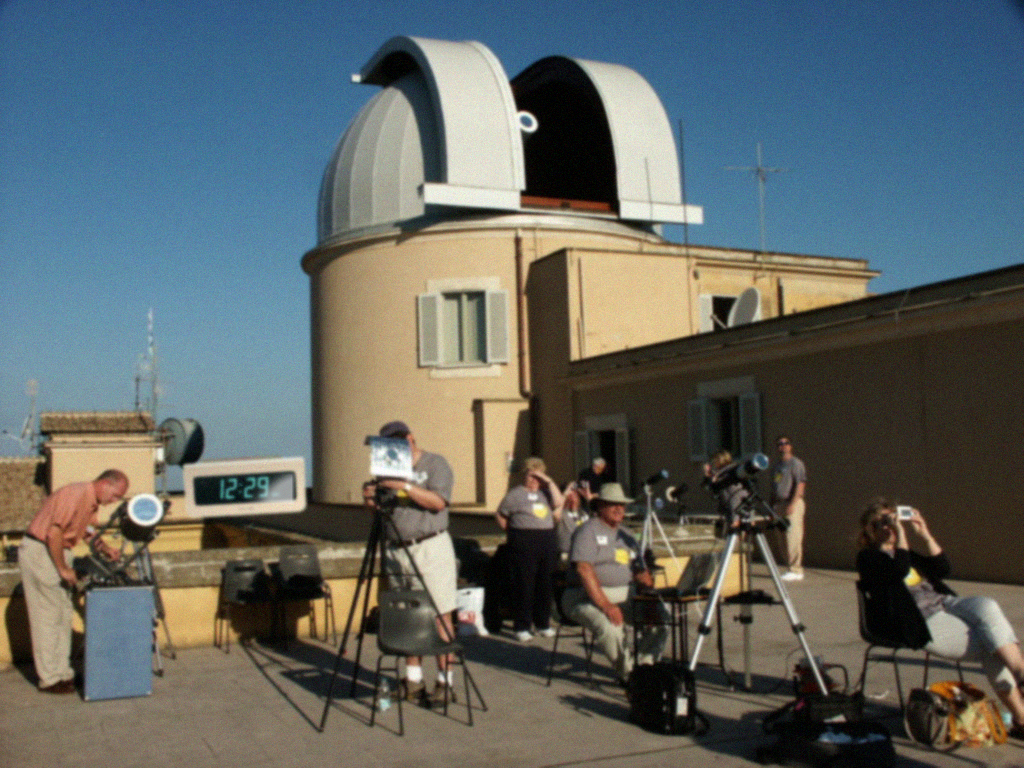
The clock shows 12:29
